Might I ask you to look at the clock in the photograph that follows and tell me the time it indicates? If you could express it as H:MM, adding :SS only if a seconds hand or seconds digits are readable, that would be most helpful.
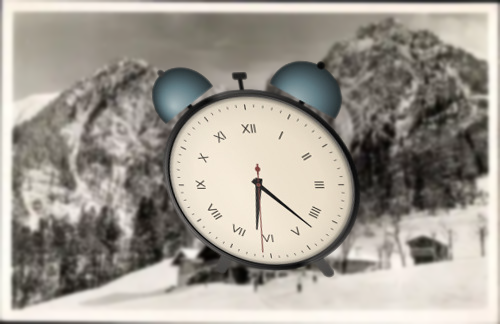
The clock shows 6:22:31
